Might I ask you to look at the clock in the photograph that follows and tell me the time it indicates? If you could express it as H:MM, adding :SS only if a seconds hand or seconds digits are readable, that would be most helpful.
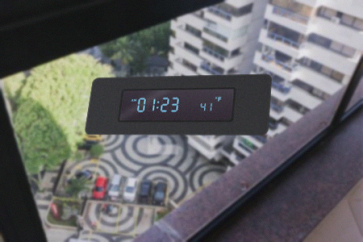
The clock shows 1:23
